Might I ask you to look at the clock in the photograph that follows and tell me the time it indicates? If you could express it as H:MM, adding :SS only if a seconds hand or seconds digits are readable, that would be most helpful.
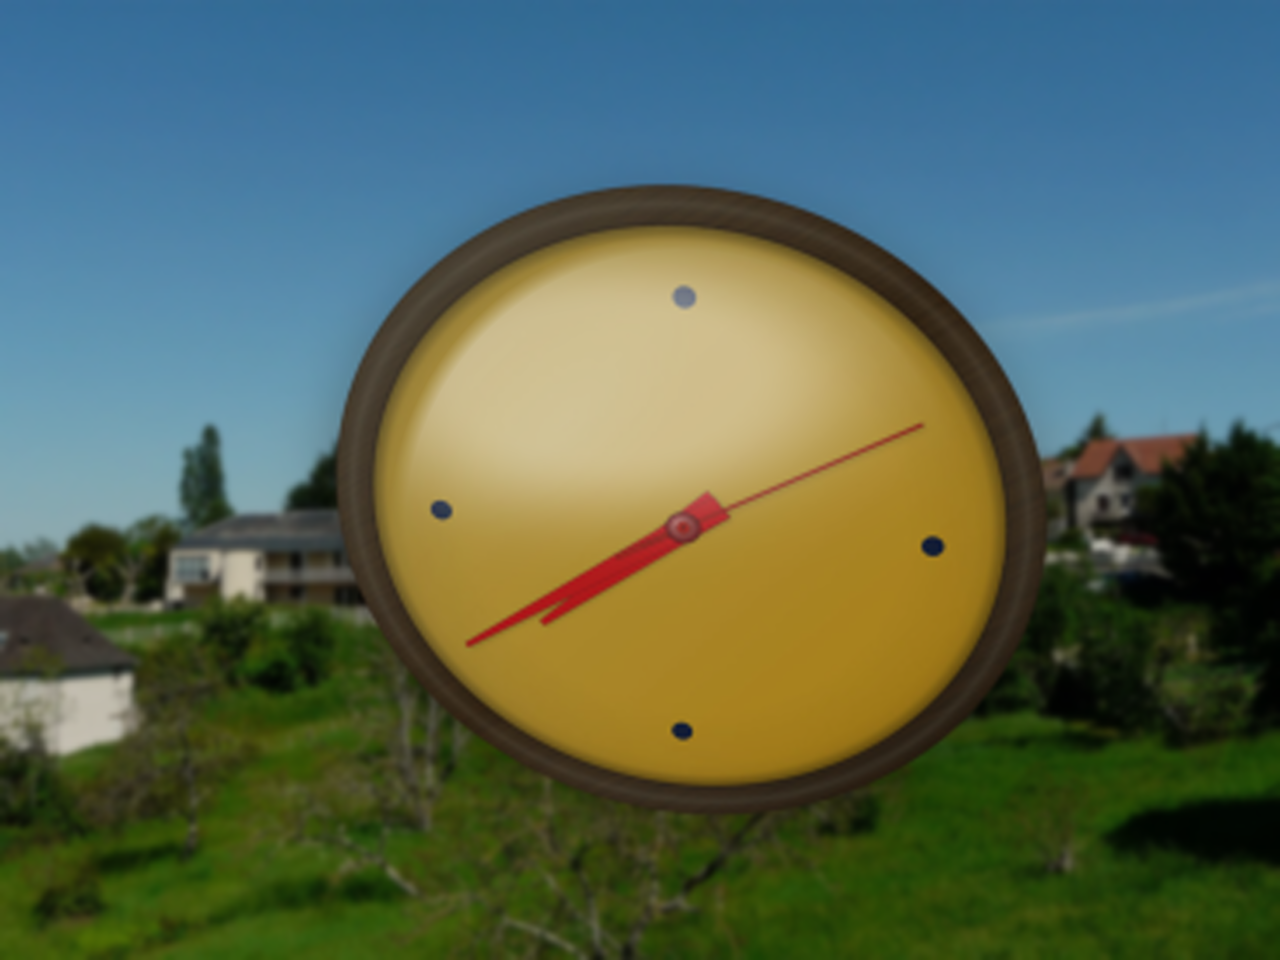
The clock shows 7:39:10
